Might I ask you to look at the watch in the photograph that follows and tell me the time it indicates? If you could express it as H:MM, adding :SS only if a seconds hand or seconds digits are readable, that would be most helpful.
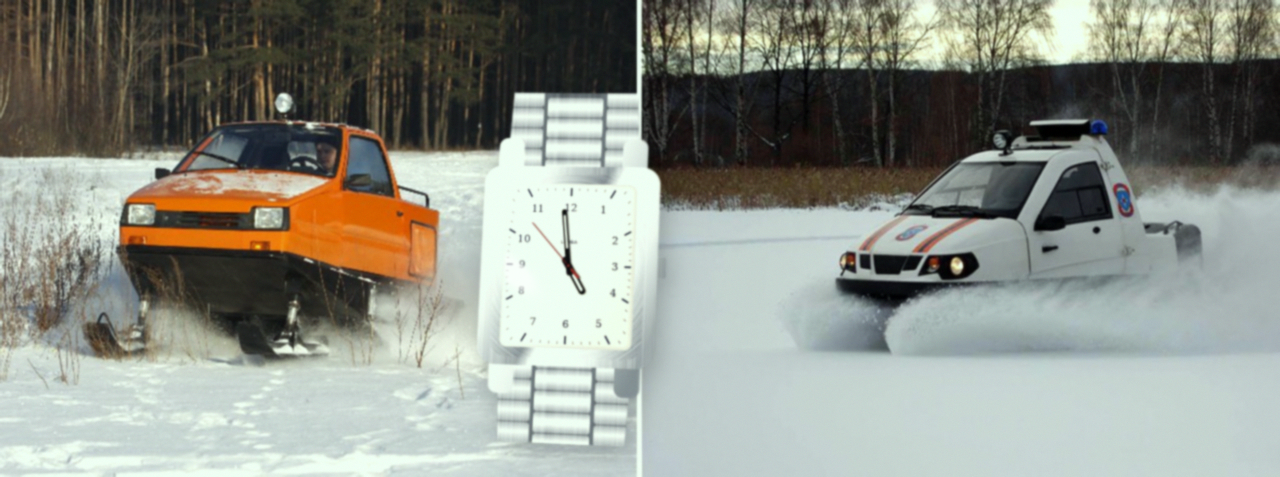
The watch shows 4:58:53
